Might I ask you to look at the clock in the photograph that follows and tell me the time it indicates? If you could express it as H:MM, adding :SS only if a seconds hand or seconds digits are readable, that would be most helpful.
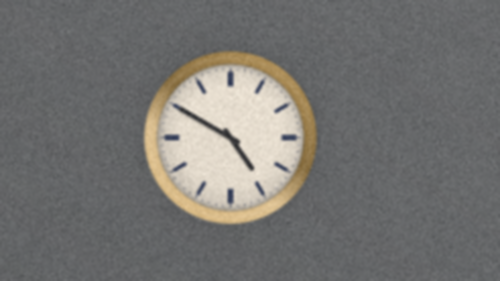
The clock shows 4:50
